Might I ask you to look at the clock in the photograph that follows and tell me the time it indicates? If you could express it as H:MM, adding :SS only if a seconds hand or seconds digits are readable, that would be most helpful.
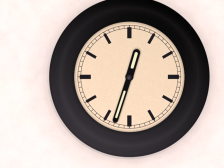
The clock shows 12:33
